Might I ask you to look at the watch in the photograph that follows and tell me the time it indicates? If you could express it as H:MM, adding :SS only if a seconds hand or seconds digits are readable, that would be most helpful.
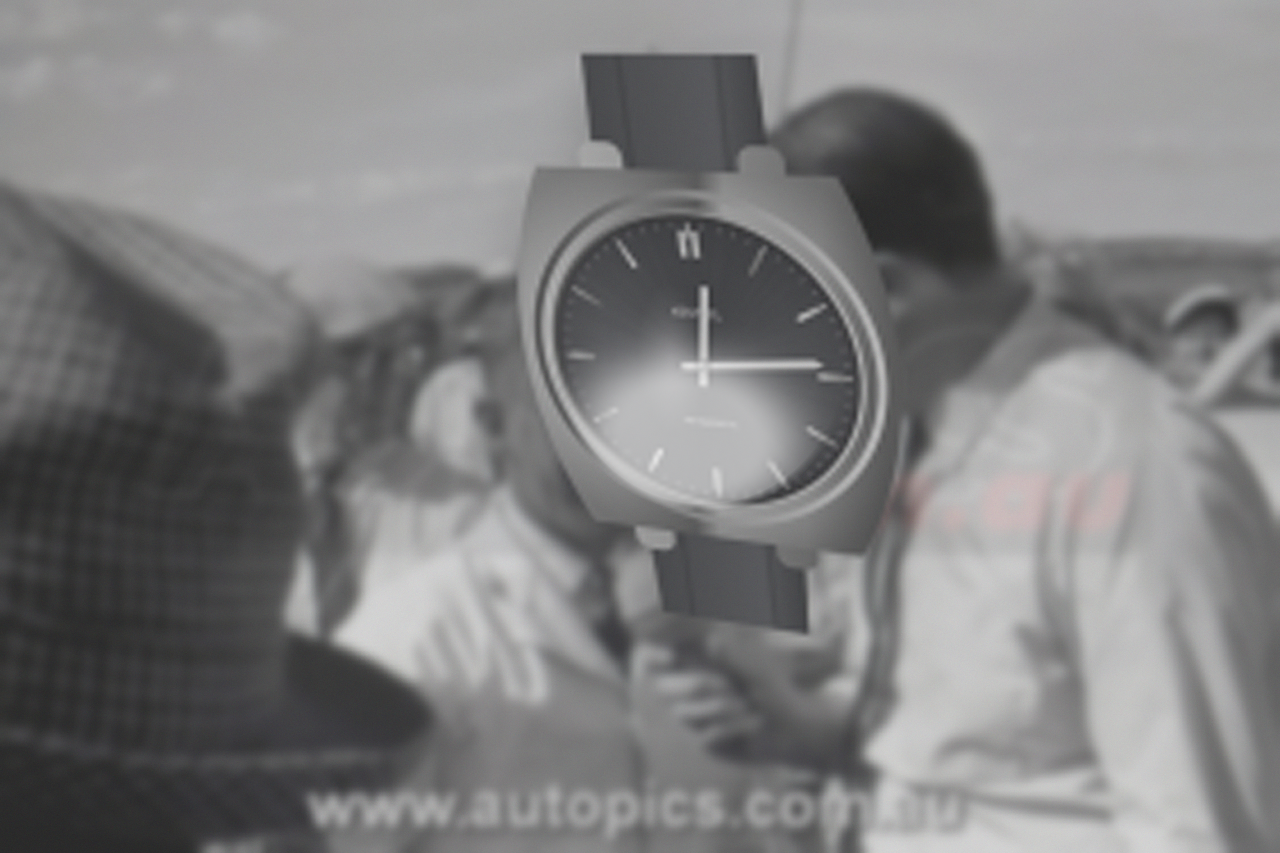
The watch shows 12:14
